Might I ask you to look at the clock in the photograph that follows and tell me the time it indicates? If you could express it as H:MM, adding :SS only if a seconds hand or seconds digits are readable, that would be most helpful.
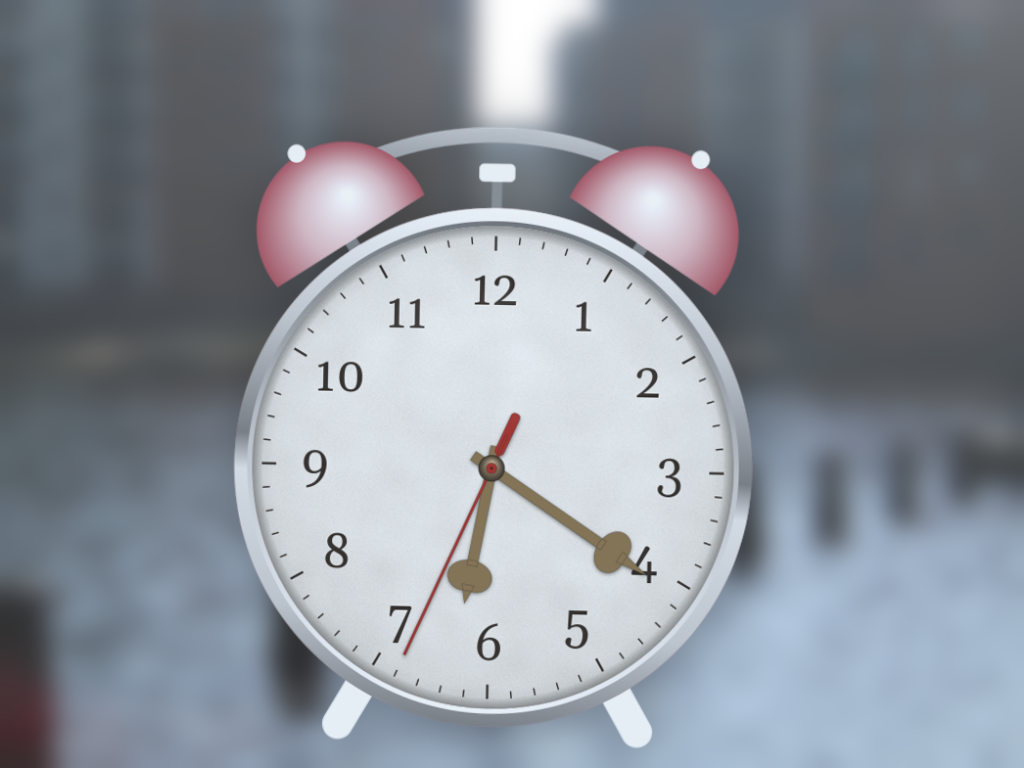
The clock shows 6:20:34
